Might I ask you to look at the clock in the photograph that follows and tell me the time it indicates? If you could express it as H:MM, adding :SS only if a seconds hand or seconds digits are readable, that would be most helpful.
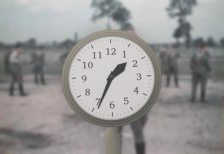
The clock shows 1:34
